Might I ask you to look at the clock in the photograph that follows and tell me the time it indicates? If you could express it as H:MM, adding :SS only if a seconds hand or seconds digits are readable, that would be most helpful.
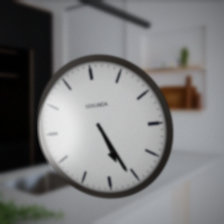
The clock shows 5:26
